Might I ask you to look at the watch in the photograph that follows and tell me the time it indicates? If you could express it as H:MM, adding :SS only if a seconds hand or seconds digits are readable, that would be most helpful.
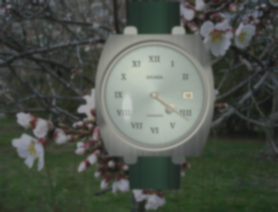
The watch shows 4:21
